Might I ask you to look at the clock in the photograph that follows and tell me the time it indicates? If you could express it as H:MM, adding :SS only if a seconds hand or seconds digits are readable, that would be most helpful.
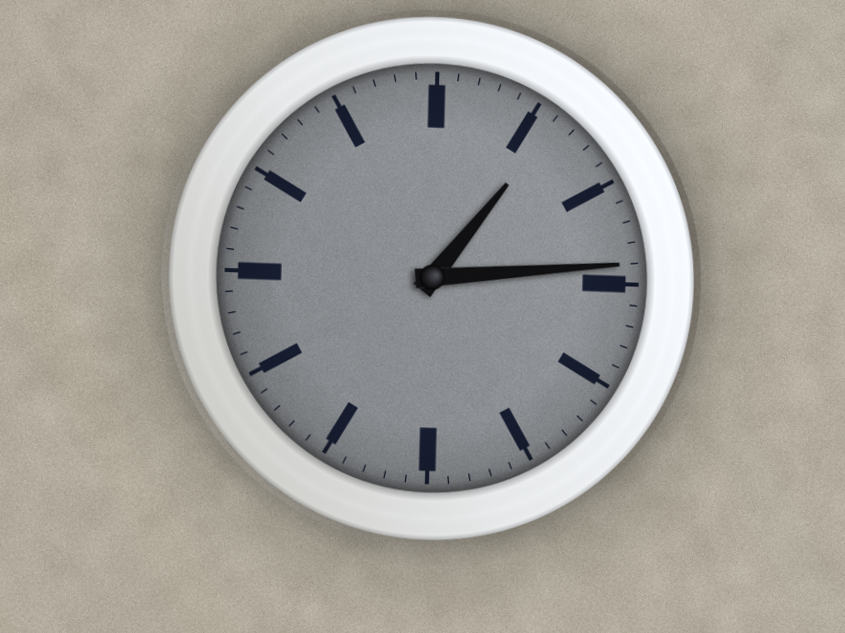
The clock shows 1:14
